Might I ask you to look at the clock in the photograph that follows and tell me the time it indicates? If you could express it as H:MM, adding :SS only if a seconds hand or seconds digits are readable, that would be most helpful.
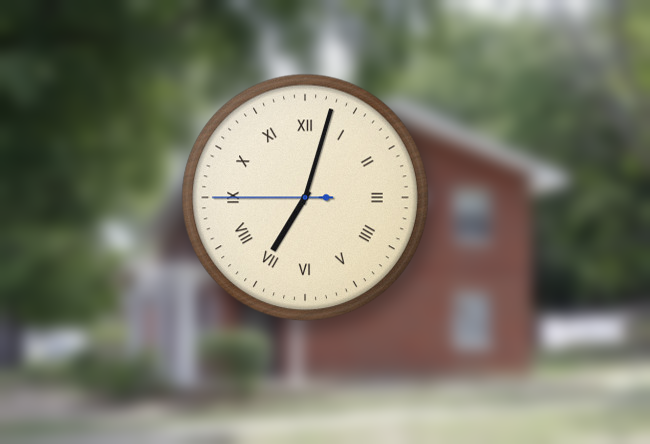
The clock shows 7:02:45
